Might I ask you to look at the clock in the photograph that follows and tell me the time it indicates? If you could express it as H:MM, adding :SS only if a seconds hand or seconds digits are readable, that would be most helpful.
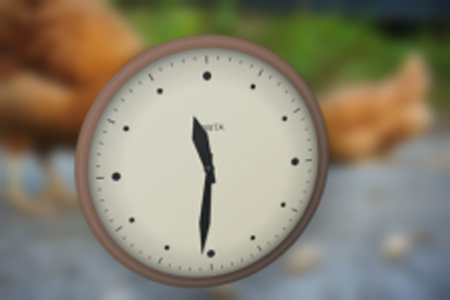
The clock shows 11:31
